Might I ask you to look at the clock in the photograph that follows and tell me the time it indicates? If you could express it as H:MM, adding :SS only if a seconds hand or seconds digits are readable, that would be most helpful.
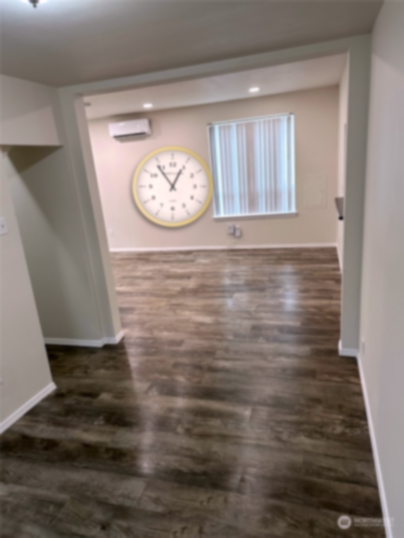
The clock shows 12:54
